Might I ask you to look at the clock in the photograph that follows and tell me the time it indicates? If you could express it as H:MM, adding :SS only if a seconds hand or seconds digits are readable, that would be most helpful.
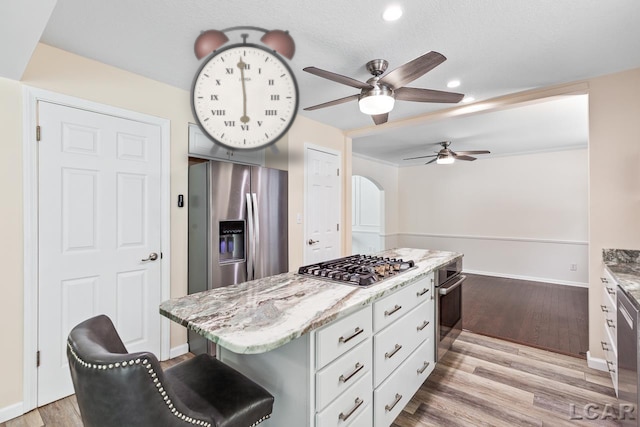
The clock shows 5:59
